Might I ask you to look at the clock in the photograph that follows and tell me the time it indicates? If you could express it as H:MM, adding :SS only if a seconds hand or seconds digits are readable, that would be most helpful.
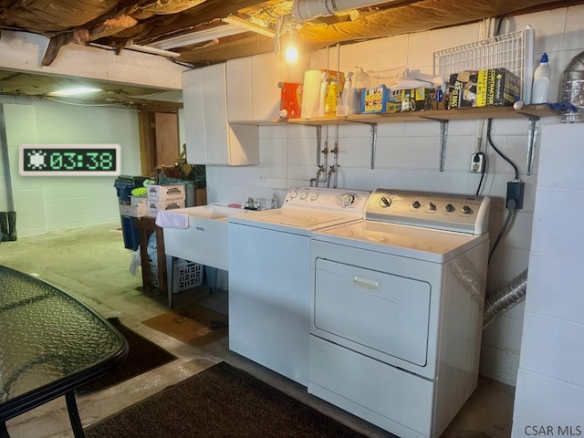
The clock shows 3:38
